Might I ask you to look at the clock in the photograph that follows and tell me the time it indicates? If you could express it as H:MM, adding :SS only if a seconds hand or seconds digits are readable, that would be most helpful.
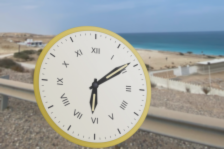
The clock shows 6:09
